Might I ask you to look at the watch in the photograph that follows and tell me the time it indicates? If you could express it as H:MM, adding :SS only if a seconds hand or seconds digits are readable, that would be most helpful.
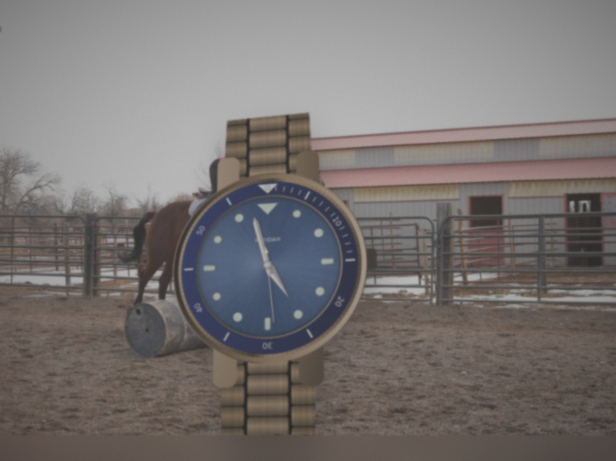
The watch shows 4:57:29
